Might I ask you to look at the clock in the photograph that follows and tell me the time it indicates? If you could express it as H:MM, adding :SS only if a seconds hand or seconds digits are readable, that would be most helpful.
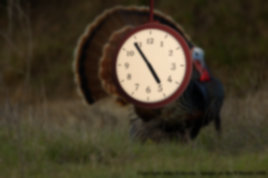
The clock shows 4:54
